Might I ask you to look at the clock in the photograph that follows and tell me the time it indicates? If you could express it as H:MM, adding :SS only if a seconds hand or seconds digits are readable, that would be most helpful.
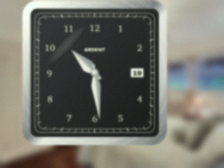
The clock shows 10:29
